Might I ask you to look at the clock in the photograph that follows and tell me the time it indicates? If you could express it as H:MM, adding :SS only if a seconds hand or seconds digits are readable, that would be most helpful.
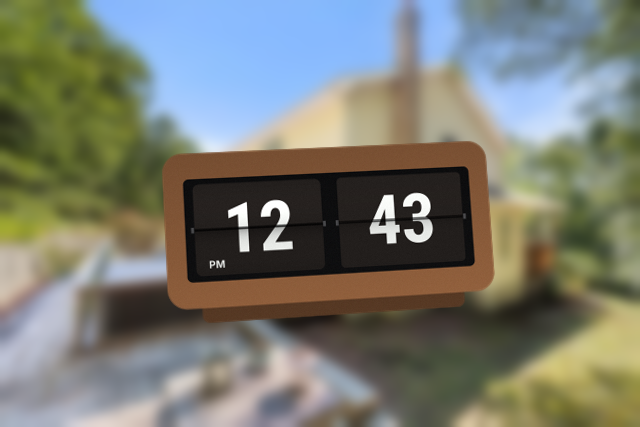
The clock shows 12:43
